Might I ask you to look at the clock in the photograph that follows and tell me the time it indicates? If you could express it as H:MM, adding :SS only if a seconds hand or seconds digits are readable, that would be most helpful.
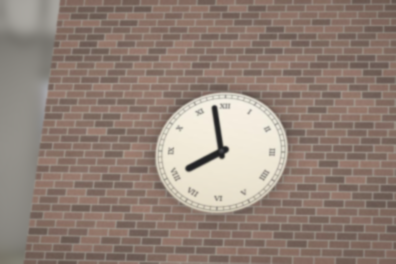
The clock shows 7:58
